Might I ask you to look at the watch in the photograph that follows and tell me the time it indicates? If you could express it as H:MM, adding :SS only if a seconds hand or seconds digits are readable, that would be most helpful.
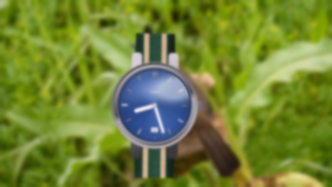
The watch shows 8:27
